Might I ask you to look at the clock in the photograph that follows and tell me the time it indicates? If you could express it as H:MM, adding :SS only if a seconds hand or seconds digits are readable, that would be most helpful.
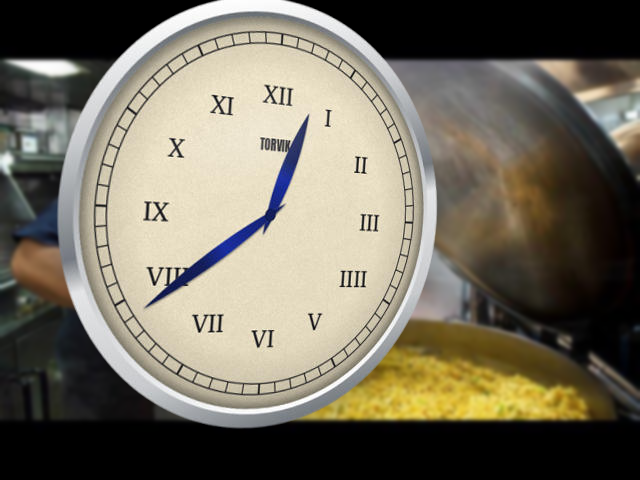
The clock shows 12:39
